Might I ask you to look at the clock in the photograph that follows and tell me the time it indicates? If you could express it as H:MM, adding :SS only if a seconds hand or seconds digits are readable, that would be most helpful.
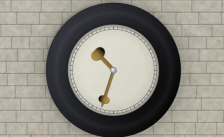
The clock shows 10:33
